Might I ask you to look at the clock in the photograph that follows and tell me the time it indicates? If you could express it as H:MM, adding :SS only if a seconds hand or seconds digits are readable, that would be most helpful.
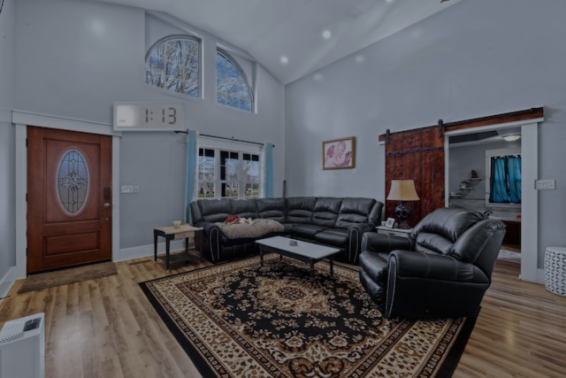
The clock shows 1:13
